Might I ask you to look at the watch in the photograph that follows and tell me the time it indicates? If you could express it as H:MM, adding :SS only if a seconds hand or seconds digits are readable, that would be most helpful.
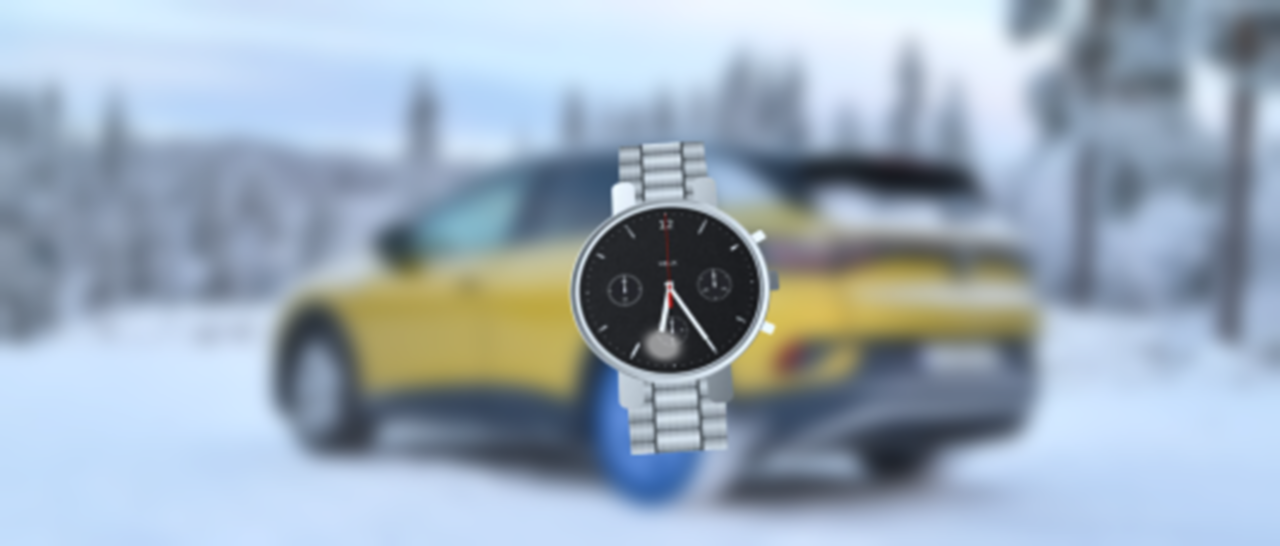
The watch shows 6:25
